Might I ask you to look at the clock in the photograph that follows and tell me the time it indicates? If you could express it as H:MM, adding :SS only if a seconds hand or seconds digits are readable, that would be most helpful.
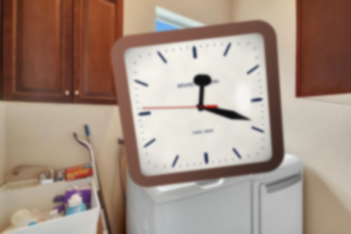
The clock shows 12:18:46
